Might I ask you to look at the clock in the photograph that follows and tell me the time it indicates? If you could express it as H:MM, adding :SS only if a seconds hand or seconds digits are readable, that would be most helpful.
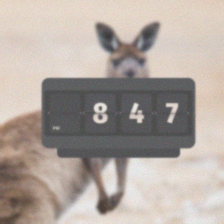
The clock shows 8:47
